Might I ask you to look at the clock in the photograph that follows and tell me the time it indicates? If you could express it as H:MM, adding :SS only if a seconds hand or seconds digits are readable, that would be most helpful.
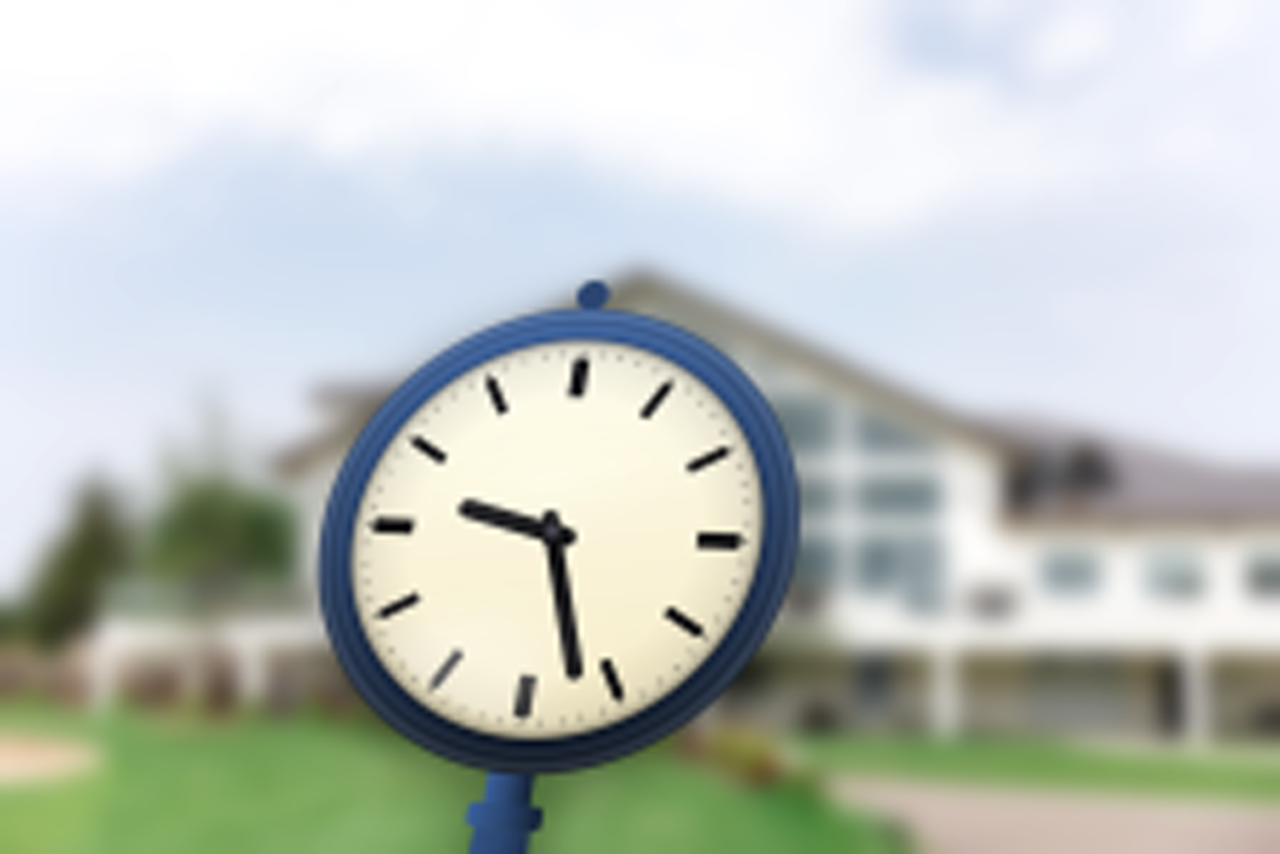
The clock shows 9:27
